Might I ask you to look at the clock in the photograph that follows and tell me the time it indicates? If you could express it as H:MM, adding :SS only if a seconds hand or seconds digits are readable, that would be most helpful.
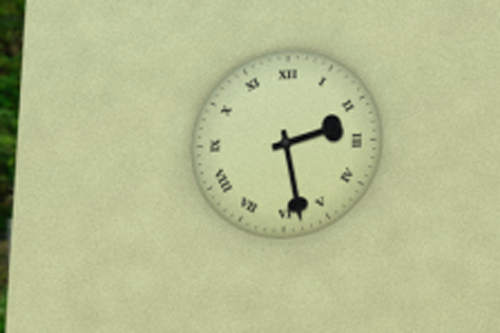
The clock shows 2:28
